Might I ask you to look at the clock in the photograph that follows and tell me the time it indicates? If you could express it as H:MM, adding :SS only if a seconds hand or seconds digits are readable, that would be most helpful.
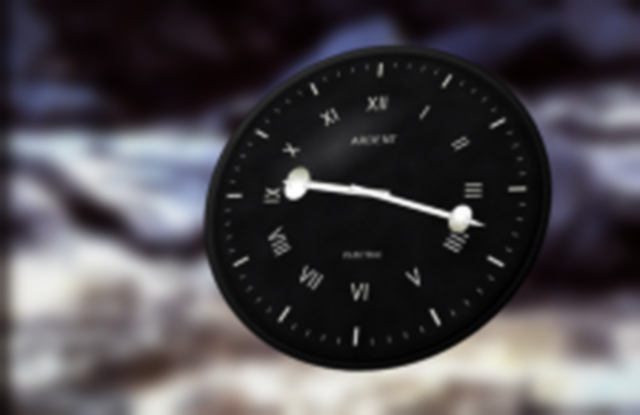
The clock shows 9:18
